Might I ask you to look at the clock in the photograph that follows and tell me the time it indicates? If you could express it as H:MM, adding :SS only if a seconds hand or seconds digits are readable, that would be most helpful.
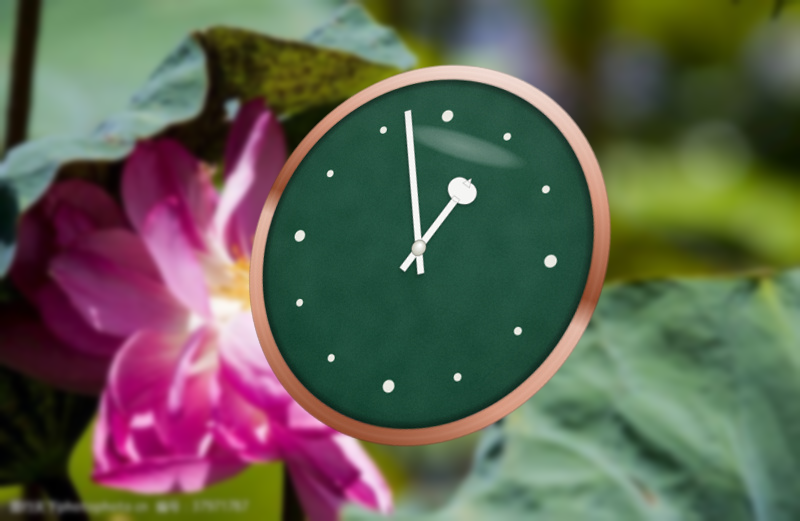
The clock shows 12:57
